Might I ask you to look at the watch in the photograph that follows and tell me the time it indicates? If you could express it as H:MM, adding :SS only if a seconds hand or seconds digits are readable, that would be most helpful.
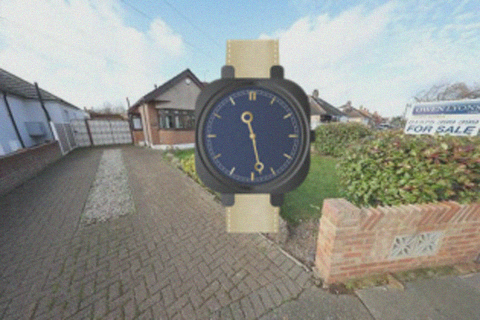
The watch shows 11:28
